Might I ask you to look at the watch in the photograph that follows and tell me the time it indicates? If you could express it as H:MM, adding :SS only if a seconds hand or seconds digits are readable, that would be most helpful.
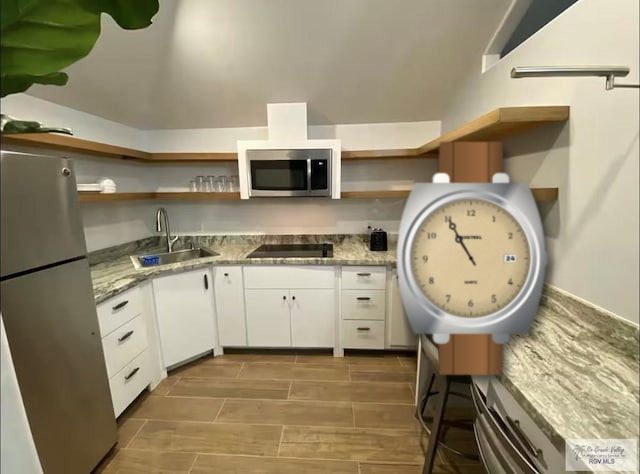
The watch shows 10:55
